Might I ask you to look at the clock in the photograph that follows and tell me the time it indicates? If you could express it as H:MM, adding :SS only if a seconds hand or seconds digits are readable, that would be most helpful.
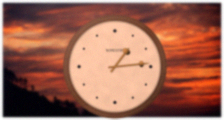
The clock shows 1:14
